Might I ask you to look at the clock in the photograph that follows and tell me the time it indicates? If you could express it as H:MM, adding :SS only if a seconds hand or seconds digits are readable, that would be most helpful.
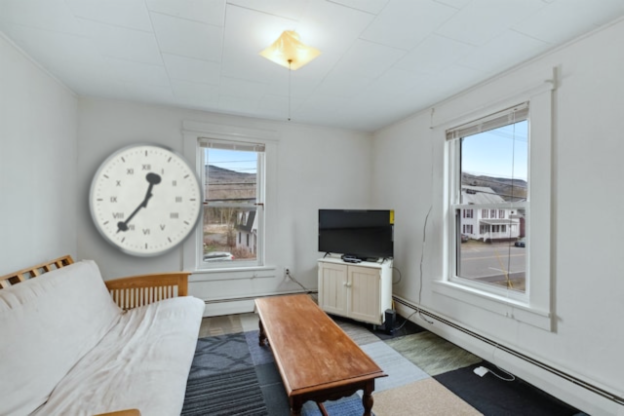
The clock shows 12:37
